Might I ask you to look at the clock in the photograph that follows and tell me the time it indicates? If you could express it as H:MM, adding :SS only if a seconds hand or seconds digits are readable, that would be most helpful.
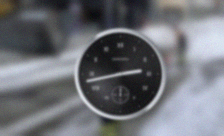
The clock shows 2:43
